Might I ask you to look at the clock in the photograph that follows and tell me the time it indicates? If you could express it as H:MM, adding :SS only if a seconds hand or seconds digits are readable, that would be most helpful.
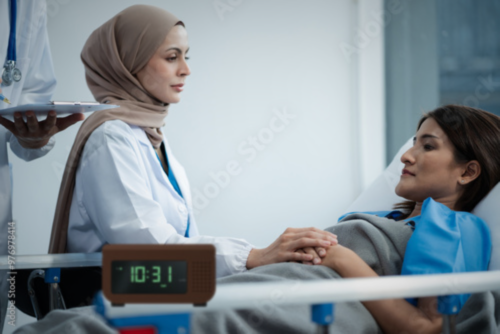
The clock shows 10:31
